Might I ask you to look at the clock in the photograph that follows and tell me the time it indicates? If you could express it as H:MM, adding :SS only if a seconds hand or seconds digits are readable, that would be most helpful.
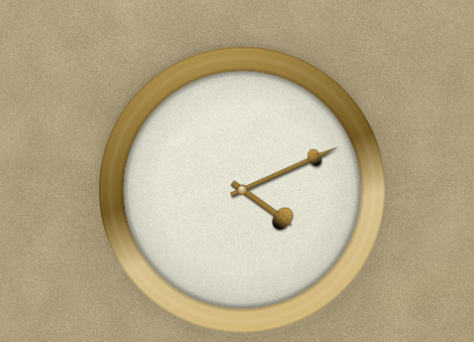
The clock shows 4:11
